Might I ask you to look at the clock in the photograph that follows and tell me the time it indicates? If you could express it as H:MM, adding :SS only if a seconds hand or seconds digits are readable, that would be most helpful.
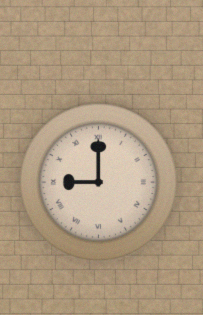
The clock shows 9:00
